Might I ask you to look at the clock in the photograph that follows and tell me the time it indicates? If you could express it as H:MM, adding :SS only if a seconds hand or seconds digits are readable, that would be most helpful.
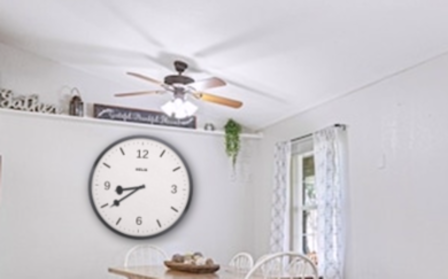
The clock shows 8:39
